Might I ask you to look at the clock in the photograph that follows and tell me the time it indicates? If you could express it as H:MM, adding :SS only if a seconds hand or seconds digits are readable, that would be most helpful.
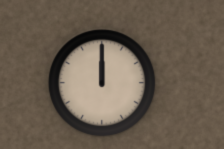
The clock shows 12:00
